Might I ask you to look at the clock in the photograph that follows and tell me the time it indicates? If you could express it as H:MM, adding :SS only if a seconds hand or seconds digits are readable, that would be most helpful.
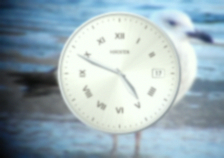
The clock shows 4:49
